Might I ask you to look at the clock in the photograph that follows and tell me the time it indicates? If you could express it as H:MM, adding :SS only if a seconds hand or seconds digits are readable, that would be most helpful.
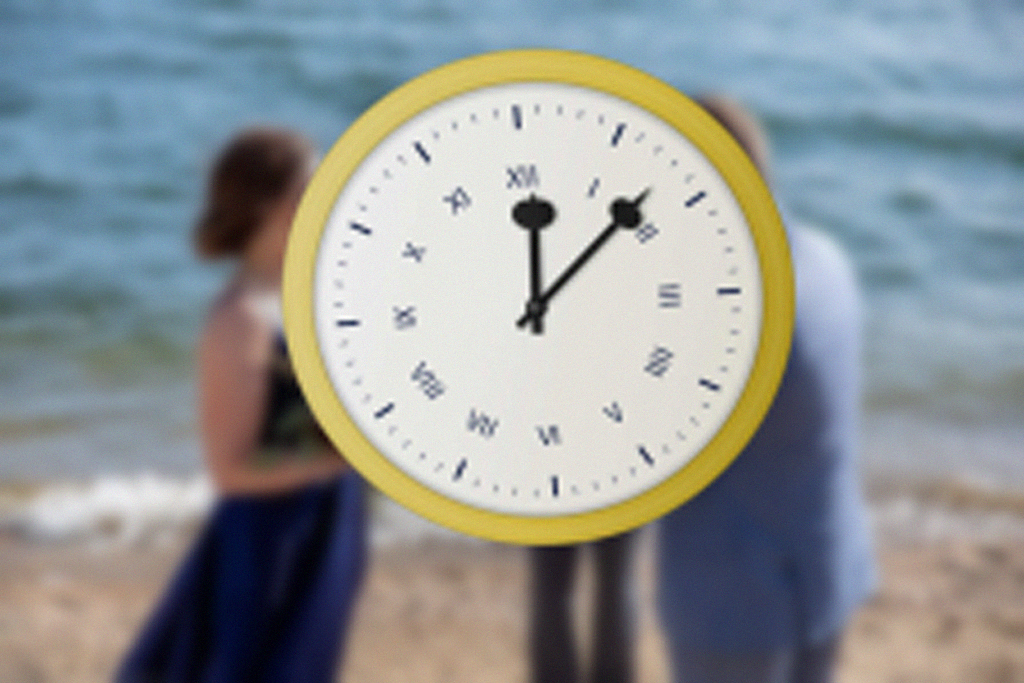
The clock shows 12:08
